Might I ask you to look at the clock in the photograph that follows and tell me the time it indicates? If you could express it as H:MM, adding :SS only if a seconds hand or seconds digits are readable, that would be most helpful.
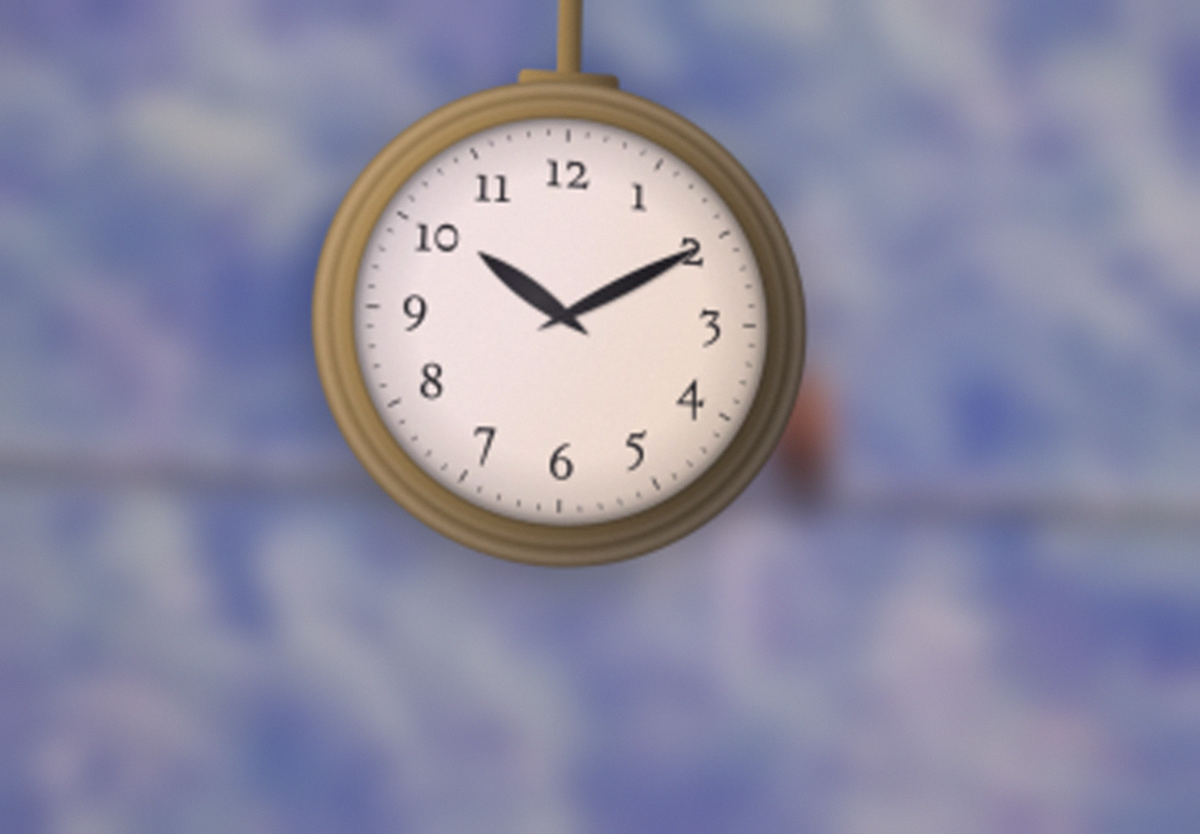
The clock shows 10:10
